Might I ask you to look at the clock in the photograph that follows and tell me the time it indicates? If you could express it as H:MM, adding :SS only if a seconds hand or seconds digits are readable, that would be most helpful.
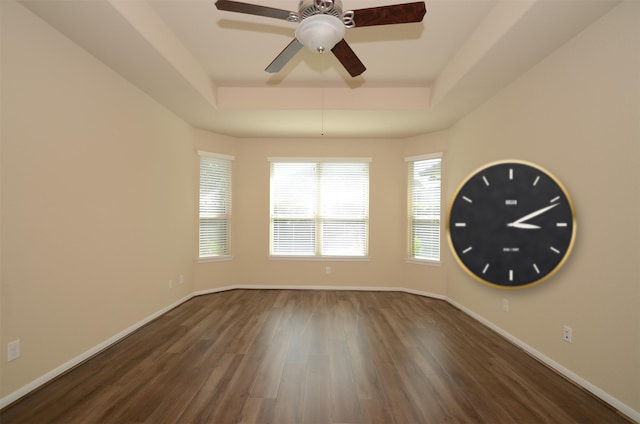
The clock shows 3:11
